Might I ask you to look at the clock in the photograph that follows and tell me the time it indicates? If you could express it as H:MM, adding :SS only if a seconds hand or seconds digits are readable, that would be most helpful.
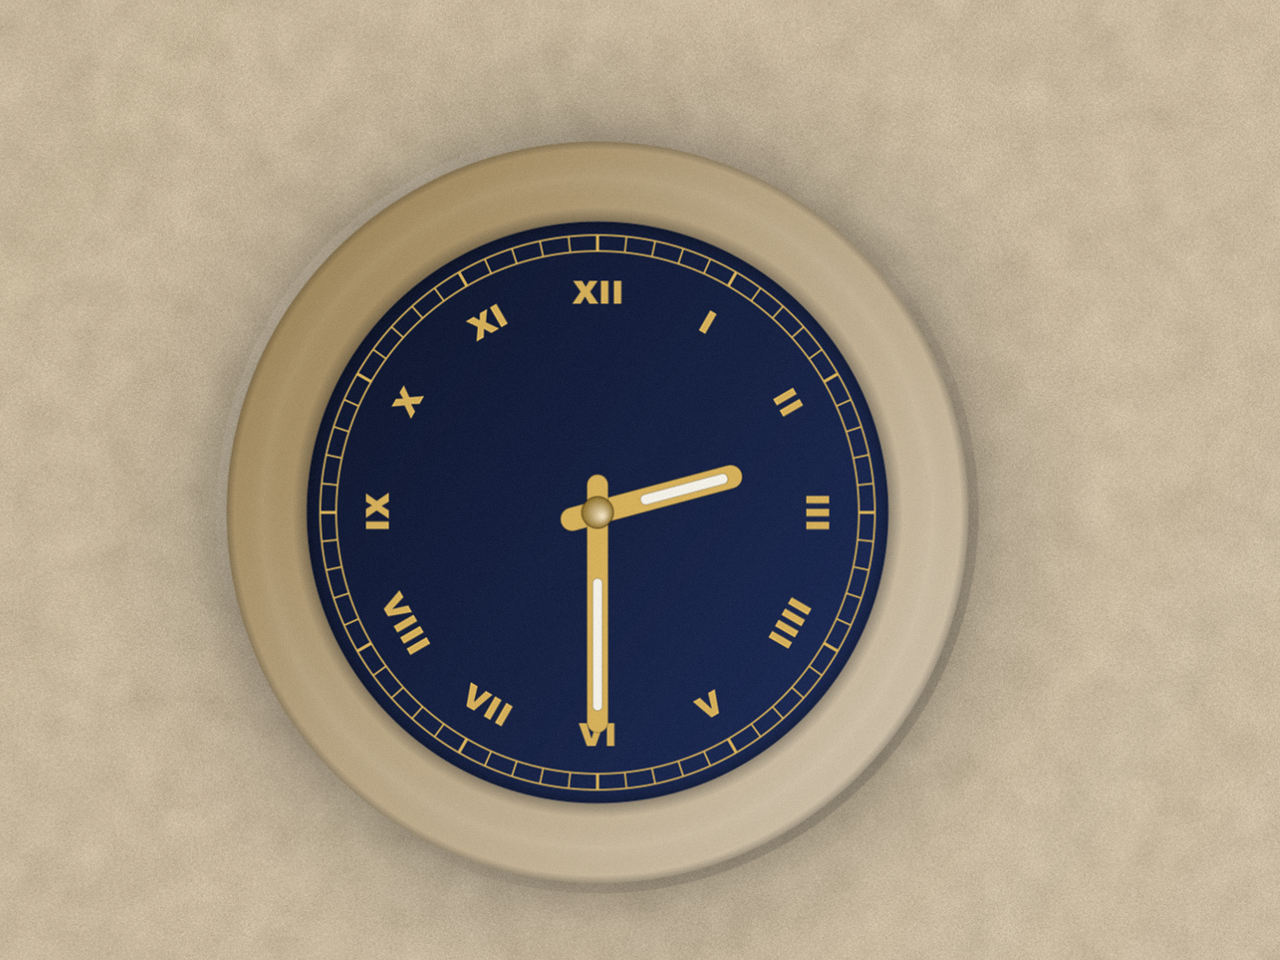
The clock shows 2:30
